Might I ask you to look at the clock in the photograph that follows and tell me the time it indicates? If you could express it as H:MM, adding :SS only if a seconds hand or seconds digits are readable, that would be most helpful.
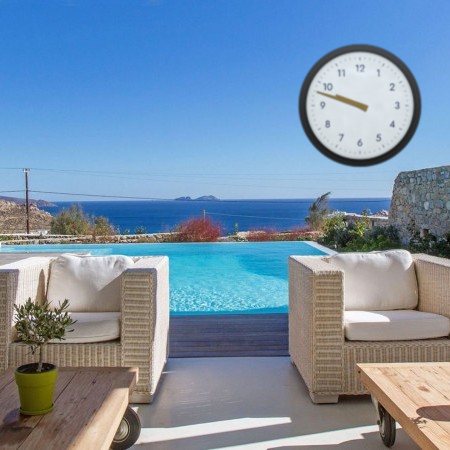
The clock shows 9:48
